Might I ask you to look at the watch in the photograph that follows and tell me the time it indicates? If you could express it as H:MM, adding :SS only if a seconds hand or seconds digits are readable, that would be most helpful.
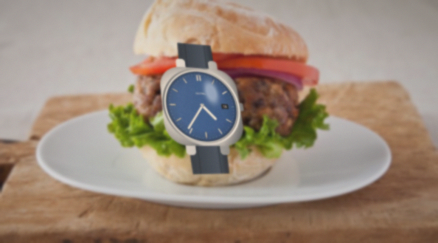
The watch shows 4:36
